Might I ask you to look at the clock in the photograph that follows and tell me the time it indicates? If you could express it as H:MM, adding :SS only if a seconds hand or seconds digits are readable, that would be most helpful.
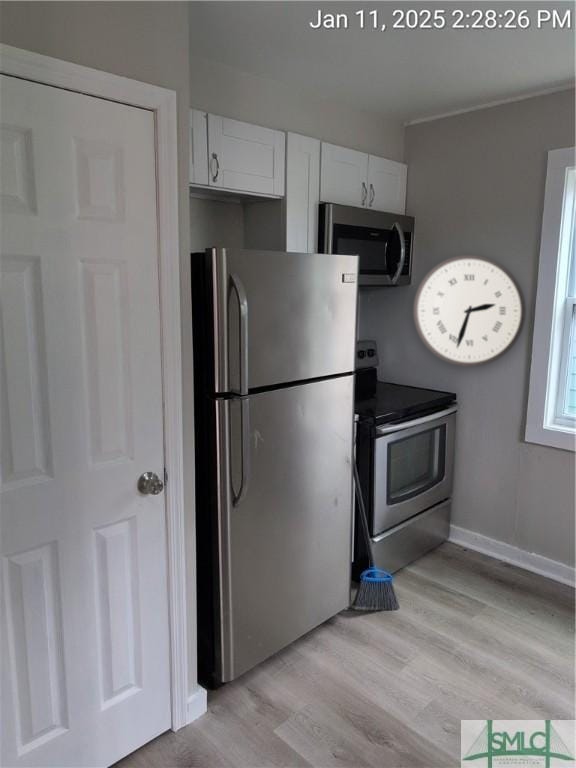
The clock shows 2:33
